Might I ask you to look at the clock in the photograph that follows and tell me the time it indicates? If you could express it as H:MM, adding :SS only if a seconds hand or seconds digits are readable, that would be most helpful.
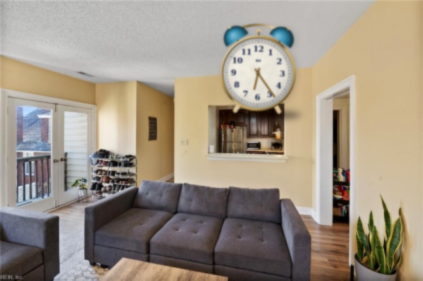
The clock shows 6:24
